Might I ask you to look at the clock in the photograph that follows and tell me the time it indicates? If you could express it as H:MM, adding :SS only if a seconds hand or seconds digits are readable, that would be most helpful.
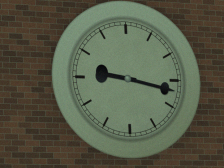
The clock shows 9:17
